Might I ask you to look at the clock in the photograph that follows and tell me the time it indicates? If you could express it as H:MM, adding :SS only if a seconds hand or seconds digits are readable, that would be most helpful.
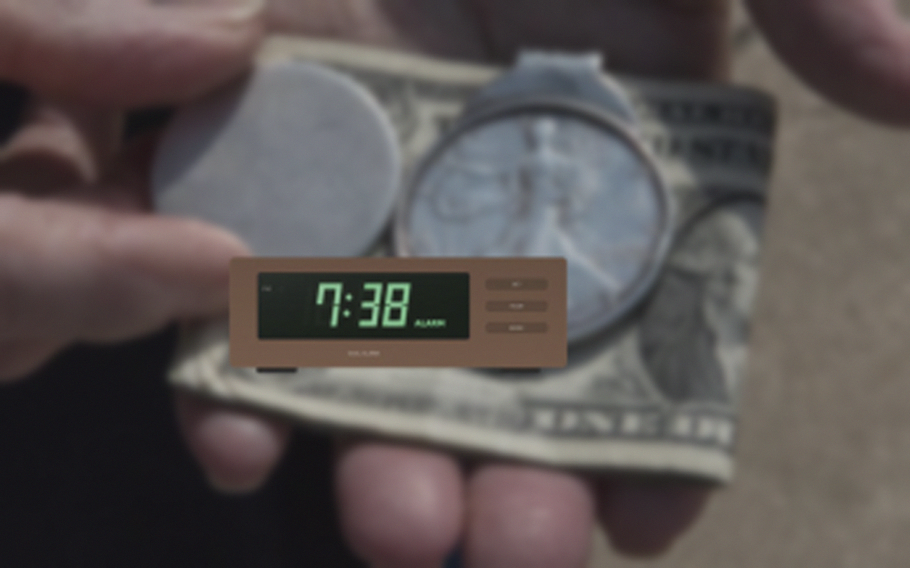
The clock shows 7:38
